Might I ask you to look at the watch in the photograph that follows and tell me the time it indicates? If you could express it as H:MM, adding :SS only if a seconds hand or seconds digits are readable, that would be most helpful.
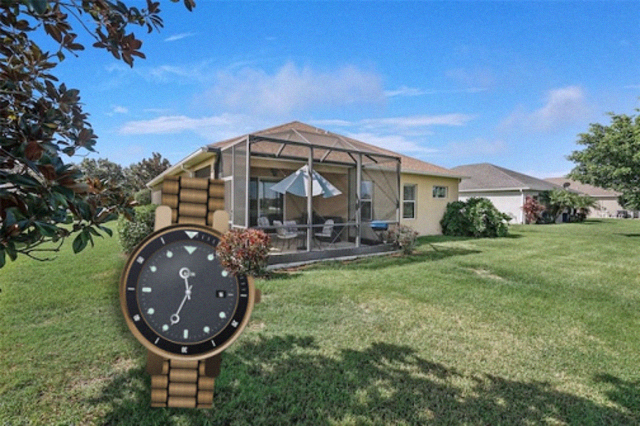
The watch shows 11:34
